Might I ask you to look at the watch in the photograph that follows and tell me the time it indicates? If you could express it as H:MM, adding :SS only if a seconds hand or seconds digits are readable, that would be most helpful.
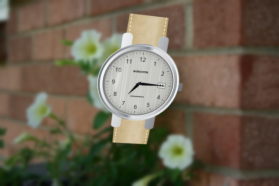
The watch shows 7:15
